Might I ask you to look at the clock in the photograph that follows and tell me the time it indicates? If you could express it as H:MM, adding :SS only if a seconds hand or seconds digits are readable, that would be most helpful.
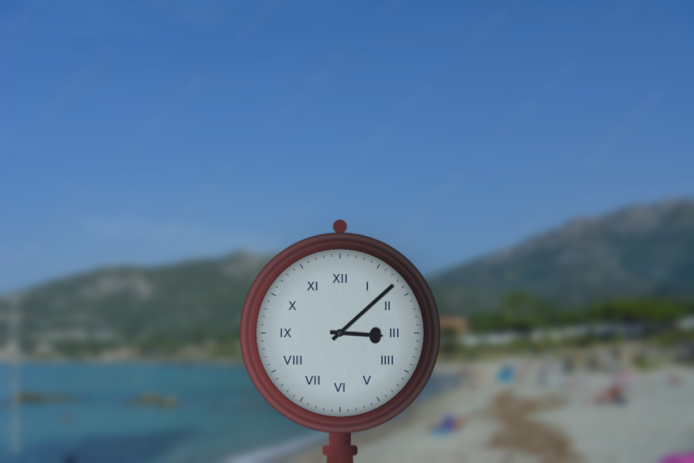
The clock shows 3:08
